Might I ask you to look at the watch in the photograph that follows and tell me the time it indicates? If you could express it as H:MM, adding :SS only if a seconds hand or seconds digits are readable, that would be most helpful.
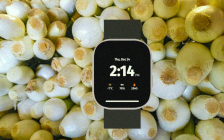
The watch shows 2:14
